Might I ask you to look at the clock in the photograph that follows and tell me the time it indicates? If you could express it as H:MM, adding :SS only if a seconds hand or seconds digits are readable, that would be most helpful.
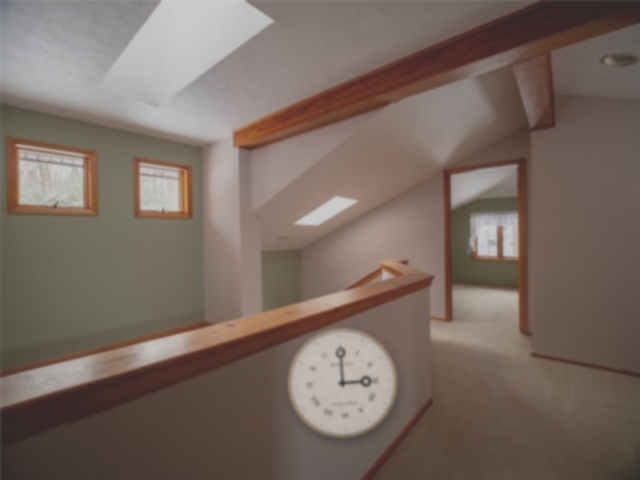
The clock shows 3:00
